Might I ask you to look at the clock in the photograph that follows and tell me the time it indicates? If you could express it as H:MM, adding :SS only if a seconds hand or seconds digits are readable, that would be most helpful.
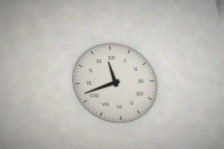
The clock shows 11:42
